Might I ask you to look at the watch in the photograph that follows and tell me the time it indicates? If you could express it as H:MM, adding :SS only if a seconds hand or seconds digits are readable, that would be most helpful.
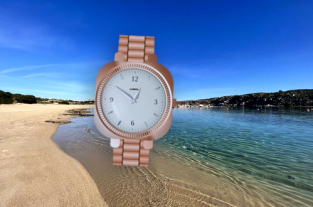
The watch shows 12:51
